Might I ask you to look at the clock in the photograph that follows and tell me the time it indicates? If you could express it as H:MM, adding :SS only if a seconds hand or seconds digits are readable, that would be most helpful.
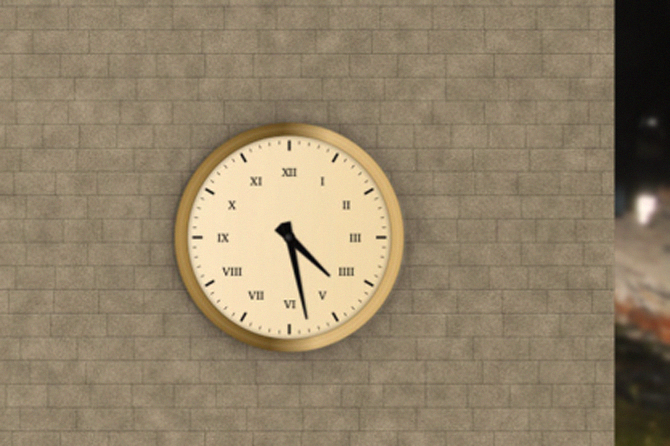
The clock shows 4:28
